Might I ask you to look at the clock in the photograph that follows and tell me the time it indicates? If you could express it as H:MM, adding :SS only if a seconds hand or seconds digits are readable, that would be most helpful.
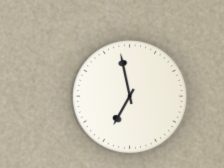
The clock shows 6:58
